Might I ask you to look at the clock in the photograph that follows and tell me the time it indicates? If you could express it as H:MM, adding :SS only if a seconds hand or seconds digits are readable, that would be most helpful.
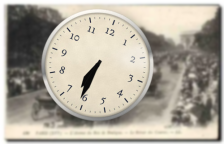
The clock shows 6:31
